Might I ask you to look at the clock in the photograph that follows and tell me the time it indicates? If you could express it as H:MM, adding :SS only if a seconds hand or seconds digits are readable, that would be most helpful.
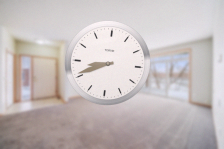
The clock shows 8:41
